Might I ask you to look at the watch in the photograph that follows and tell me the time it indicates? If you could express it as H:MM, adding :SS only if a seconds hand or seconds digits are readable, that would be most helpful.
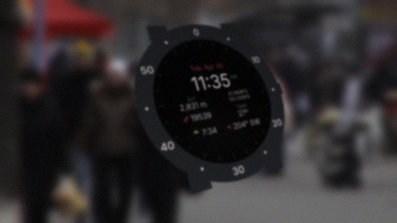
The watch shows 11:35
